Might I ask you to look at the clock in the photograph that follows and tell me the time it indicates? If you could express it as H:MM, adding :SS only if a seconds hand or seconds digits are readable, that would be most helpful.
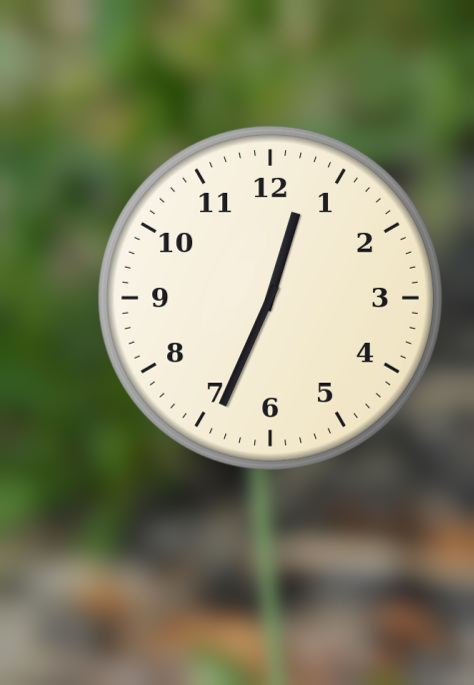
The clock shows 12:34
